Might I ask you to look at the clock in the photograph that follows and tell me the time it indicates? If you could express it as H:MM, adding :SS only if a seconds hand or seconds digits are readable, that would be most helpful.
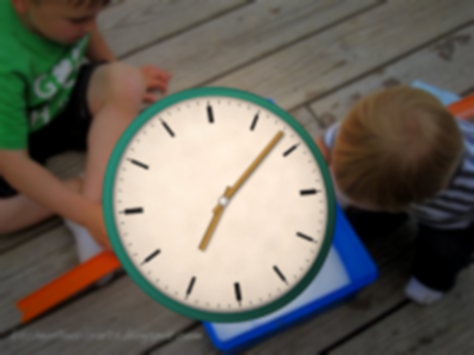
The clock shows 7:08
